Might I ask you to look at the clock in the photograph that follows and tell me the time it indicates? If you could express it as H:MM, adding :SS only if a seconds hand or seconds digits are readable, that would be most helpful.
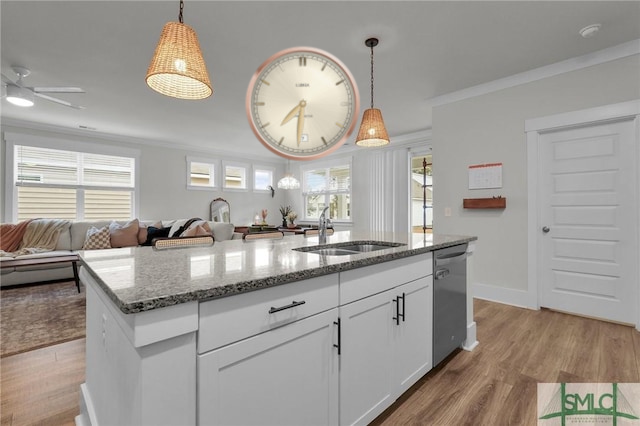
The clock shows 7:31
